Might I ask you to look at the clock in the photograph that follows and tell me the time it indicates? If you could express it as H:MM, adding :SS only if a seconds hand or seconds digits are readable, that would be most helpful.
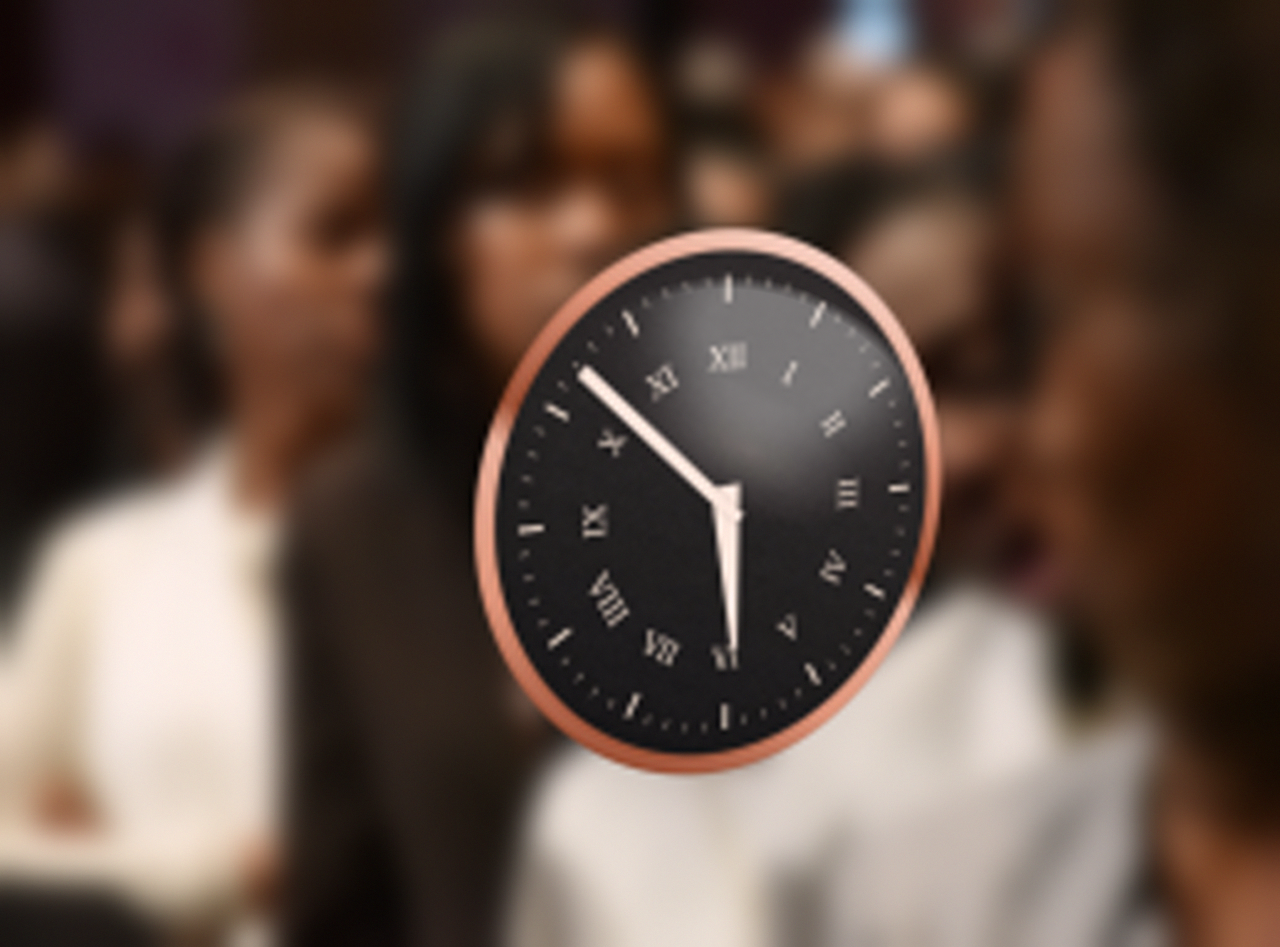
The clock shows 5:52
